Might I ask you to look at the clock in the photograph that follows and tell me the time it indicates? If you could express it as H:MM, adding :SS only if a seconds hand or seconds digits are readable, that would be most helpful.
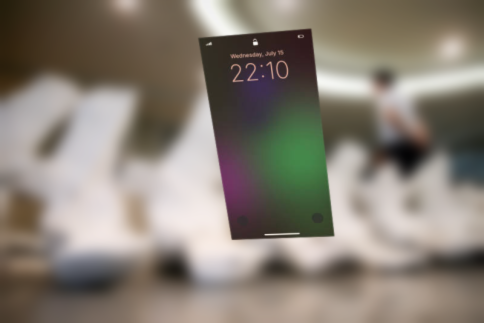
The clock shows 22:10
